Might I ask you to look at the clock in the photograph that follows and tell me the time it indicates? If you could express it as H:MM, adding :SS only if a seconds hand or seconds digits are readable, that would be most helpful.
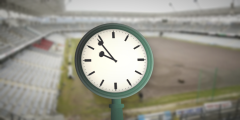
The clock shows 9:54
